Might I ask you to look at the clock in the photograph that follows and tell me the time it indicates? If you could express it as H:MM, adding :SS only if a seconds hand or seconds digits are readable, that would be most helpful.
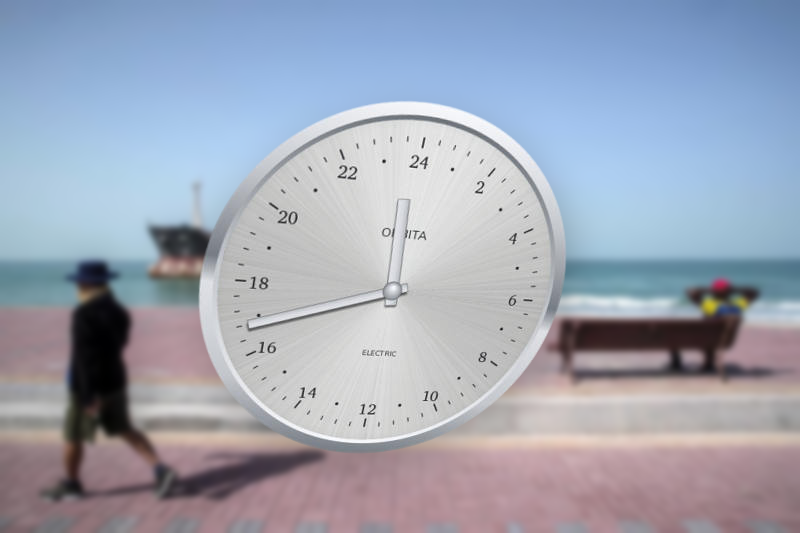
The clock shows 23:42
